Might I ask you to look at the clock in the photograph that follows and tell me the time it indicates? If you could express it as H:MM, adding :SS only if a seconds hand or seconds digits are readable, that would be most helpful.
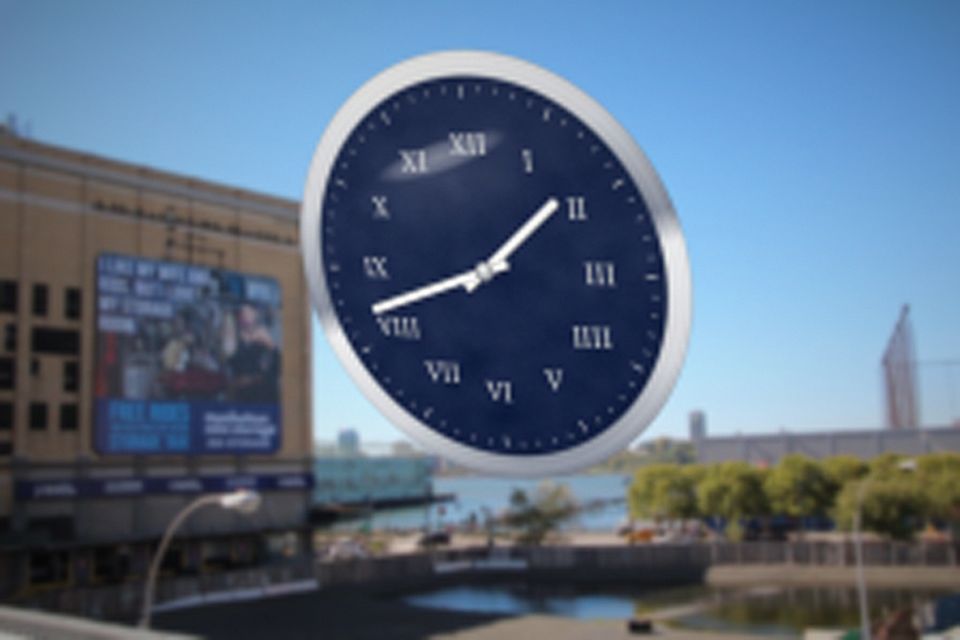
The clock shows 1:42
